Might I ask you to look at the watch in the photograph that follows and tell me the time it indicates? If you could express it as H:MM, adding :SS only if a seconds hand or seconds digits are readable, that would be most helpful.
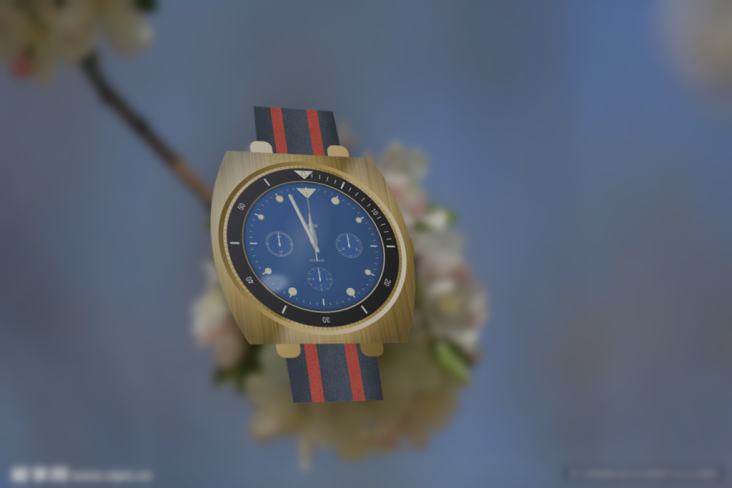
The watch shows 11:57
